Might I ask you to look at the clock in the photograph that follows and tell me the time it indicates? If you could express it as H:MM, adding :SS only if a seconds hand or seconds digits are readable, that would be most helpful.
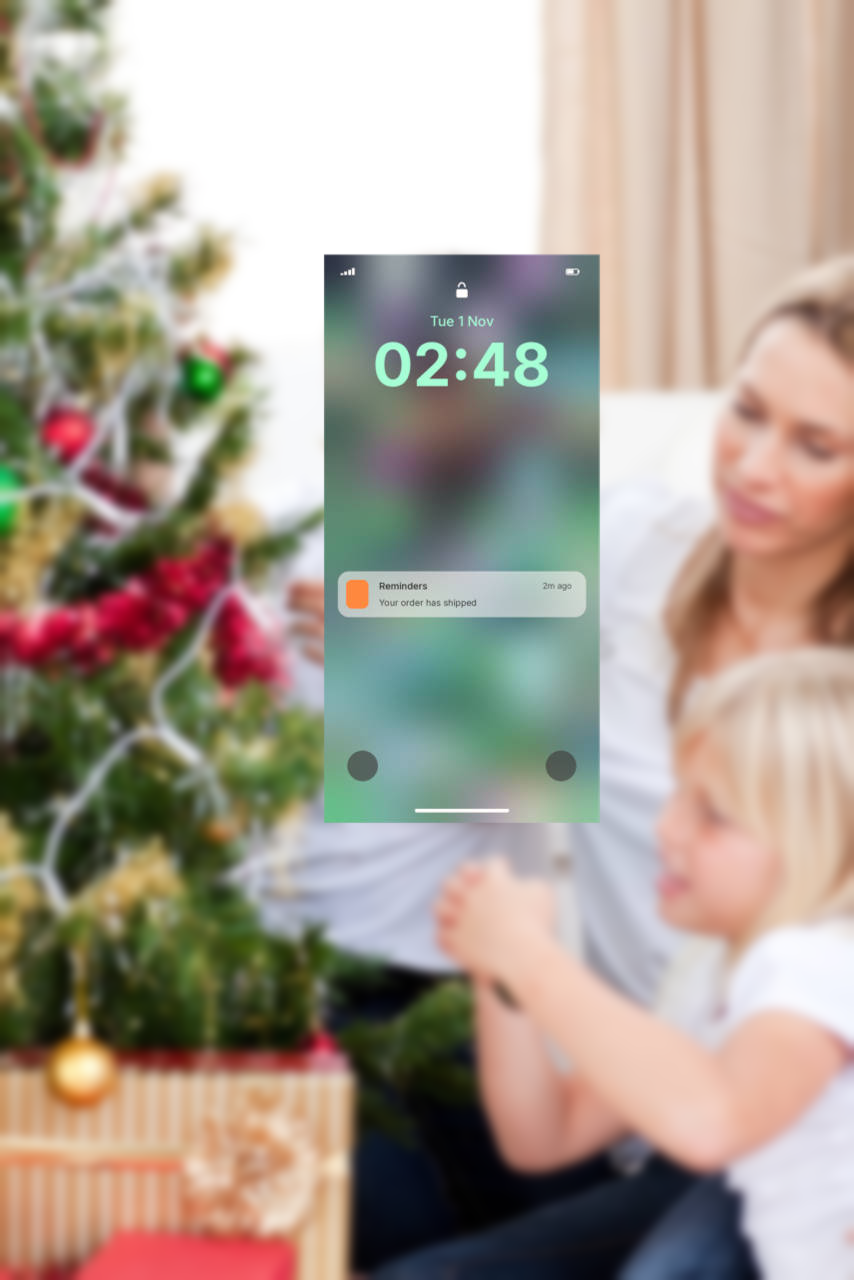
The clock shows 2:48
